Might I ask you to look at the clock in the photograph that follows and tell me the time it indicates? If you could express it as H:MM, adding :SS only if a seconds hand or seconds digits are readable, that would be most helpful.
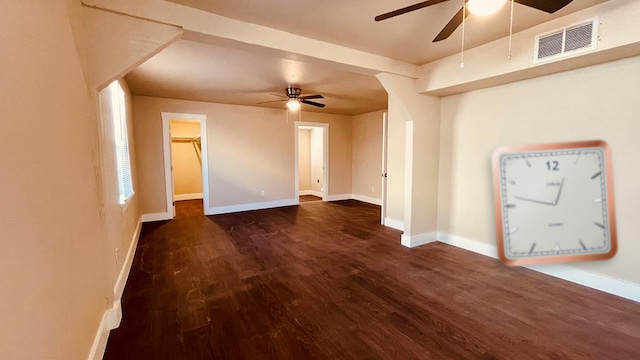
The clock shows 12:47
